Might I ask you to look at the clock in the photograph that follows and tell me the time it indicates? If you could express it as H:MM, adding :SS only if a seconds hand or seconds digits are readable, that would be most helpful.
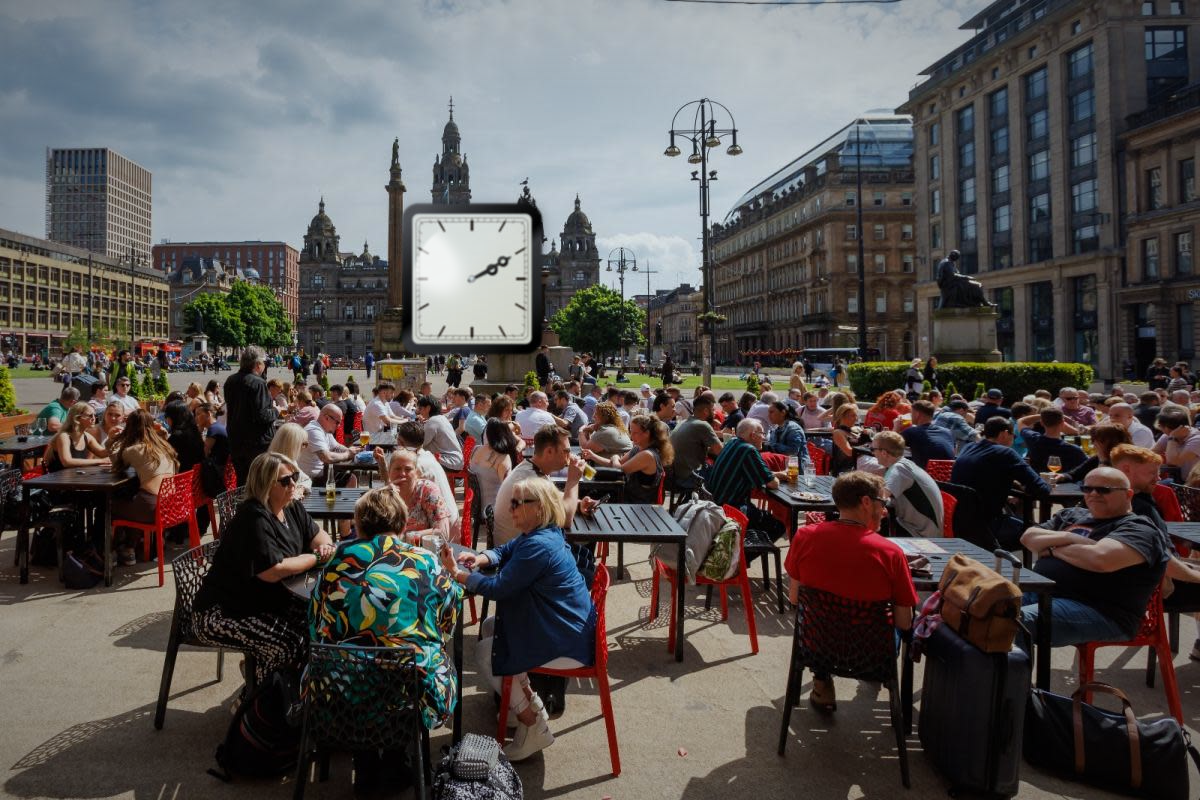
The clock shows 2:10
